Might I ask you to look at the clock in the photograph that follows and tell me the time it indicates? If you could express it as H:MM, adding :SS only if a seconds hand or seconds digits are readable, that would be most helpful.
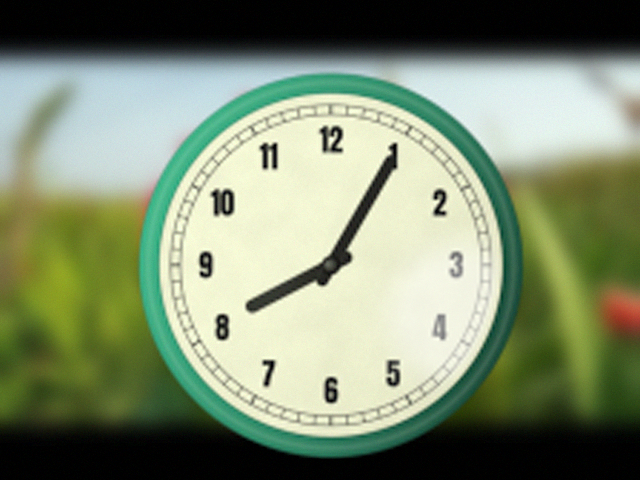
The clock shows 8:05
